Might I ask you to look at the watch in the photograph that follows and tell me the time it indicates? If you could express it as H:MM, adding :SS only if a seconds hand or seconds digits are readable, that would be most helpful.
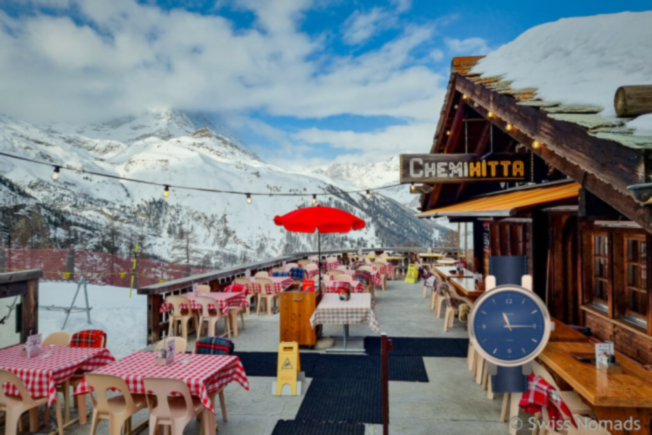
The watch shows 11:15
